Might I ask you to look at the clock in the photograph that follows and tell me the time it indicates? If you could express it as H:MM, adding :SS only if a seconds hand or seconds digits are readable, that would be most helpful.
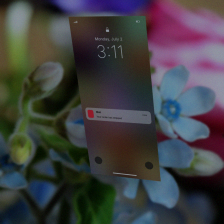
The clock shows 3:11
